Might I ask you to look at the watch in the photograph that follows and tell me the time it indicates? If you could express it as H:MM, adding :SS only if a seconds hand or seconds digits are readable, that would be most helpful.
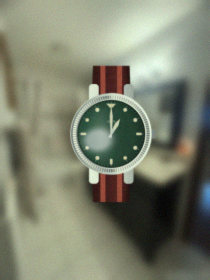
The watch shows 1:00
